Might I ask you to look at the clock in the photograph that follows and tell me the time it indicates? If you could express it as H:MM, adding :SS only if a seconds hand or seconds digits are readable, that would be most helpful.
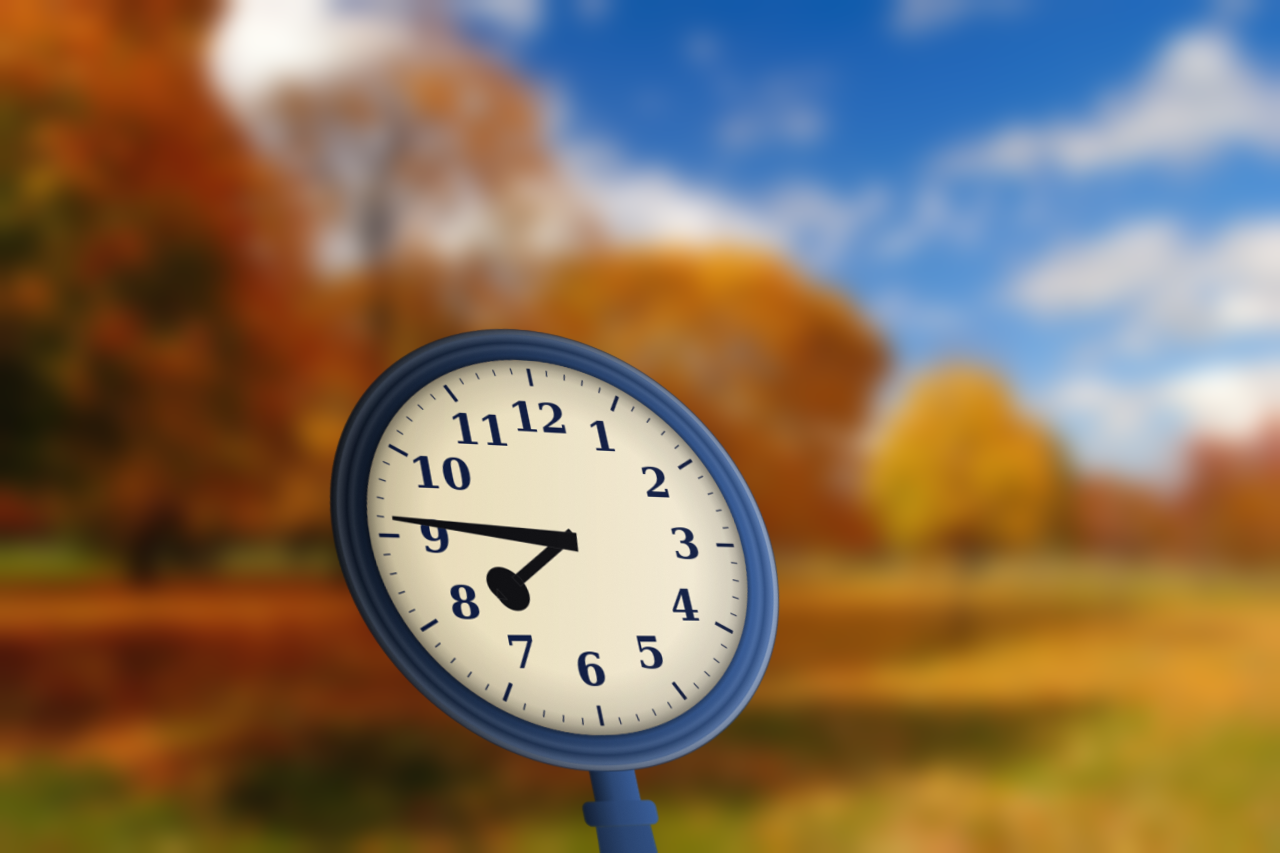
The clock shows 7:46
